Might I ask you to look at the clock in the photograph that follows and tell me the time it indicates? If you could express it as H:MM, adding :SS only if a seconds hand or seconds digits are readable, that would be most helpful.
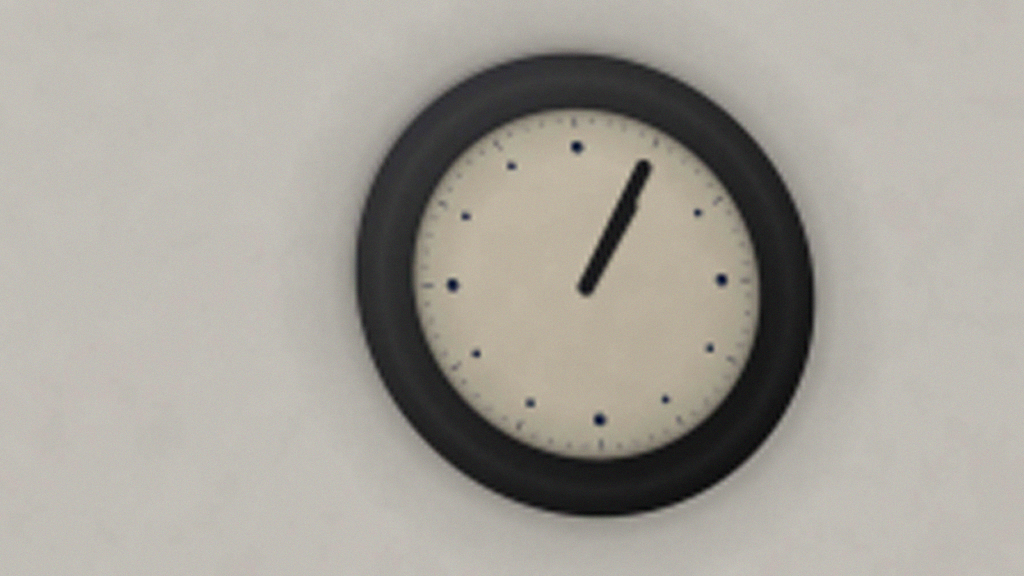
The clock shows 1:05
